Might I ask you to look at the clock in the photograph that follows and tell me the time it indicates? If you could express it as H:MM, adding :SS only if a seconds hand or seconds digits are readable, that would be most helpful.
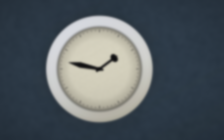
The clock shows 1:47
